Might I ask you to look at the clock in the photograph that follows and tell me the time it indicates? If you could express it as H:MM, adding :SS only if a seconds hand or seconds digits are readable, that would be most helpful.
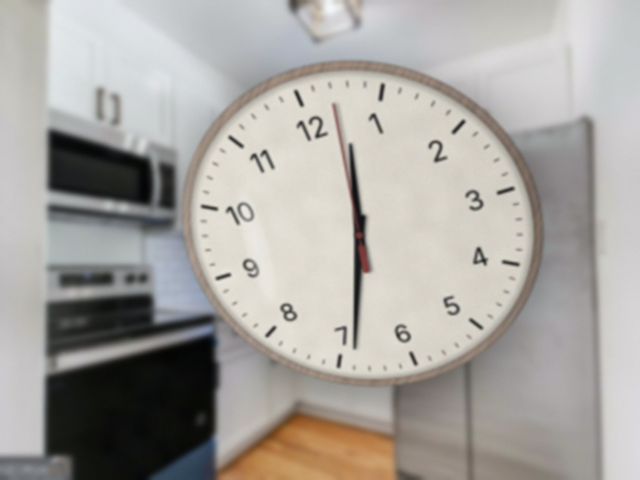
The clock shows 12:34:02
